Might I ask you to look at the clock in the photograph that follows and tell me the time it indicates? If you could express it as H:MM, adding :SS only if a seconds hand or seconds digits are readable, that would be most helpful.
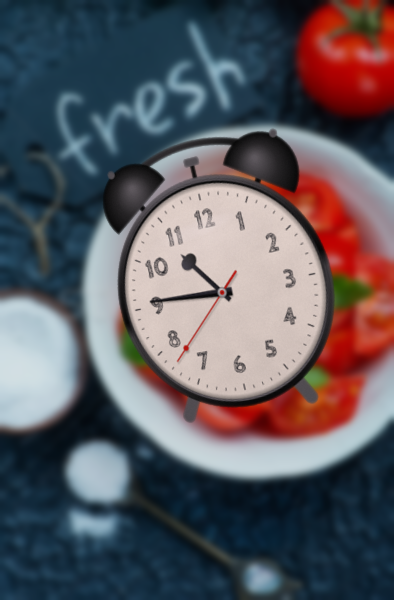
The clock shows 10:45:38
